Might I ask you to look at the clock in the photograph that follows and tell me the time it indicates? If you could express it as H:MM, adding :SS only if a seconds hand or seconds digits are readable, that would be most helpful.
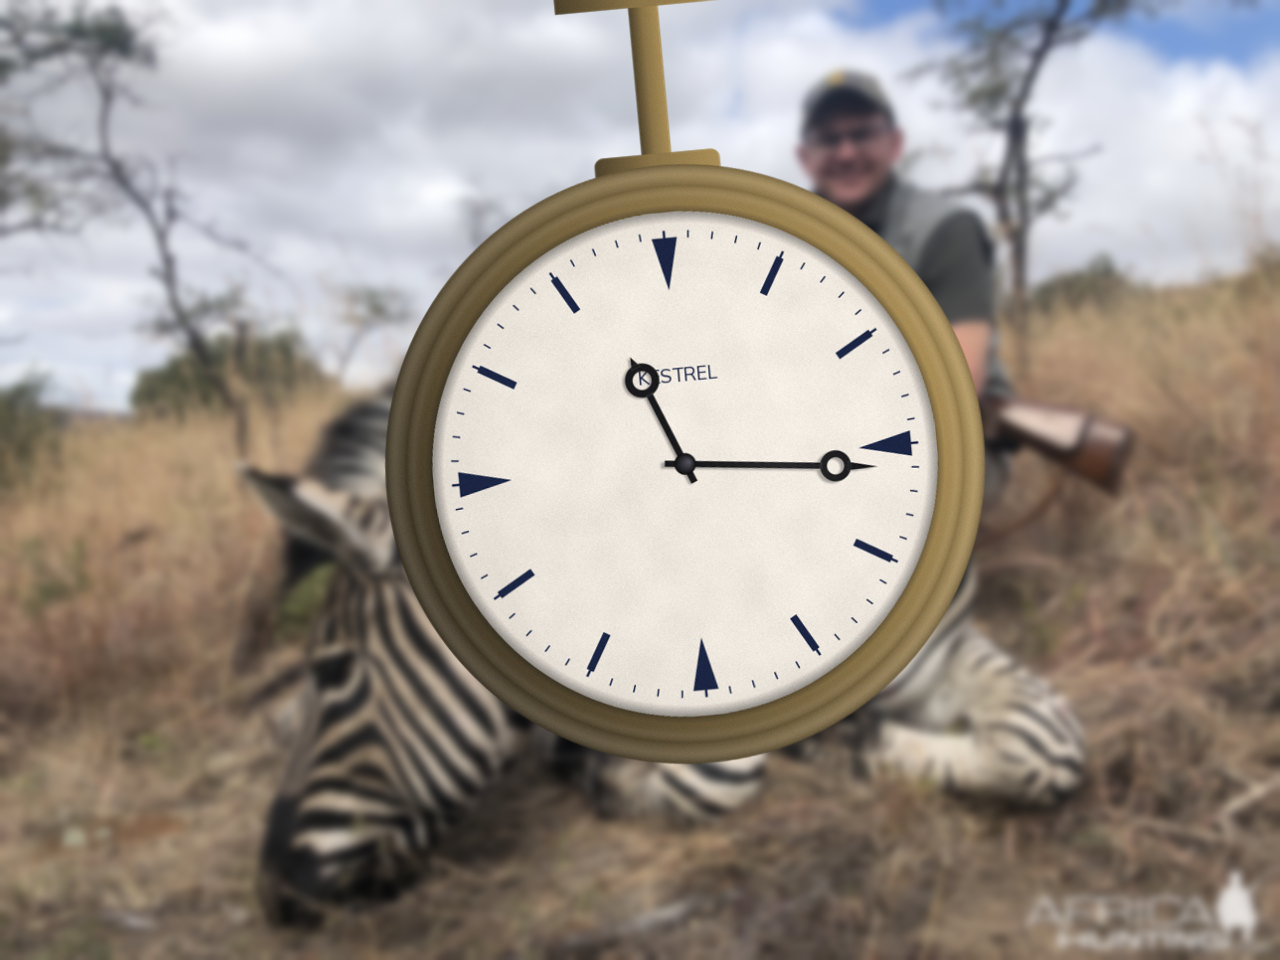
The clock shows 11:16
